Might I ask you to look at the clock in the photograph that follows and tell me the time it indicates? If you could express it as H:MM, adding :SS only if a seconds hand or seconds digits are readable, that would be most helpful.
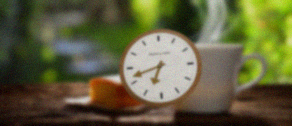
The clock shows 6:42
